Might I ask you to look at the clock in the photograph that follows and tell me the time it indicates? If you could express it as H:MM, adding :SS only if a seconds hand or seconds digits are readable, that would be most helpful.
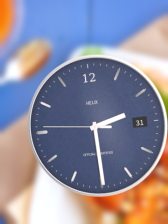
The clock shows 2:29:46
